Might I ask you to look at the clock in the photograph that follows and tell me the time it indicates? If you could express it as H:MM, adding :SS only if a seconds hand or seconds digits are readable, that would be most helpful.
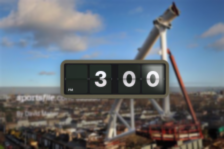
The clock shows 3:00
